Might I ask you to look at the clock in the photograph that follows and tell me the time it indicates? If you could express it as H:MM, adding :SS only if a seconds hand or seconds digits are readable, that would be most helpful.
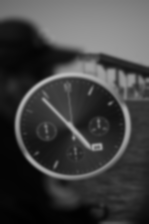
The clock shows 4:54
